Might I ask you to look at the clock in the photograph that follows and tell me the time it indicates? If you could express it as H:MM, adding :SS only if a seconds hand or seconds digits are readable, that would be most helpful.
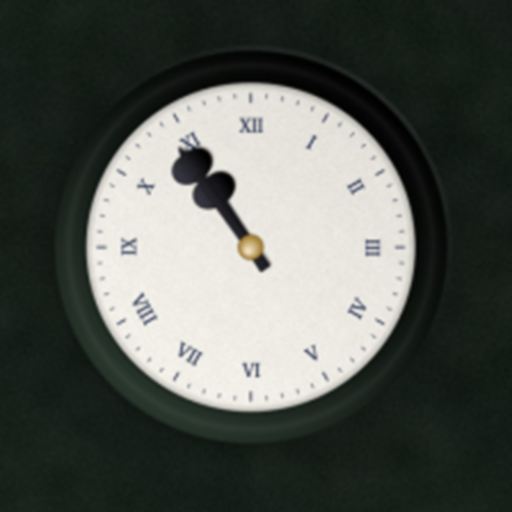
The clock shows 10:54
